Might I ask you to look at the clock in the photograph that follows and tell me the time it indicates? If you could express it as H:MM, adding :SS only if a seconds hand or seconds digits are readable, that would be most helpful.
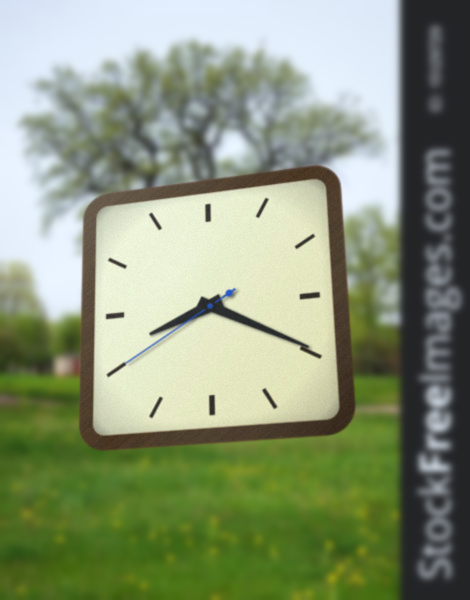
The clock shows 8:19:40
